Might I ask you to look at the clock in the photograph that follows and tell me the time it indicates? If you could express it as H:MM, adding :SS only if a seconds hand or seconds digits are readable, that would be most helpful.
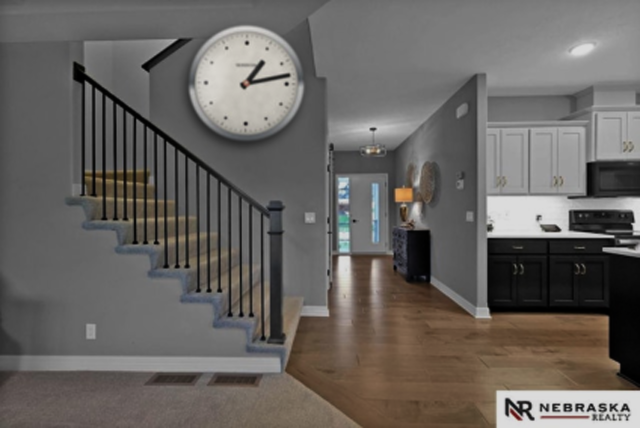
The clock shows 1:13
